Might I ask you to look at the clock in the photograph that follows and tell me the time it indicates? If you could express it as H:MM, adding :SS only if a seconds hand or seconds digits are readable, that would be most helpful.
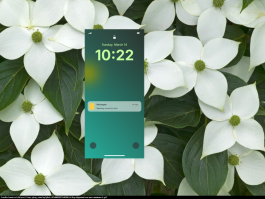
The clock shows 10:22
